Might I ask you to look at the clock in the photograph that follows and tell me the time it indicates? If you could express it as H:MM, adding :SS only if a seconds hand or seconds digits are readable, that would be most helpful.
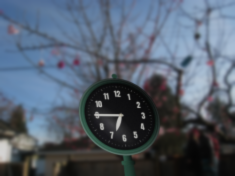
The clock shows 6:45
